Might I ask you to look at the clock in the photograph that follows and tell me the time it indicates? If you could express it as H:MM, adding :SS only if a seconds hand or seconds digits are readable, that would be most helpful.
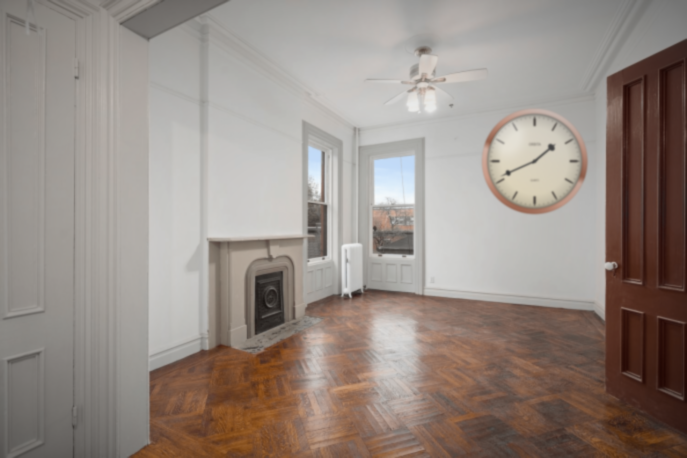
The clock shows 1:41
